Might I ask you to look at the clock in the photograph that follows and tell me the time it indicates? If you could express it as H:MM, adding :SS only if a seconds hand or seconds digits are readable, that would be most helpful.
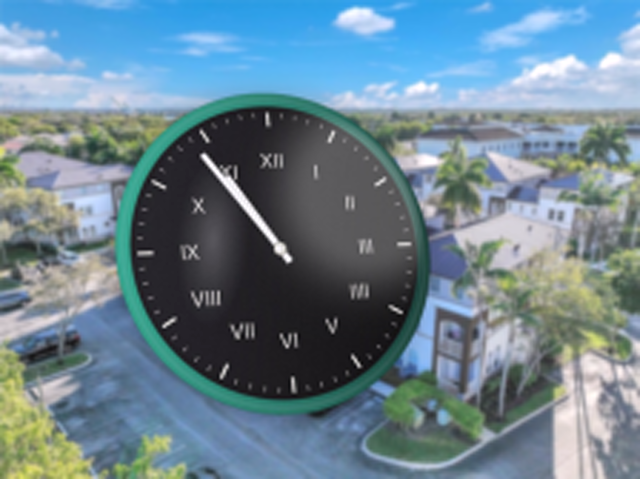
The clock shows 10:54
